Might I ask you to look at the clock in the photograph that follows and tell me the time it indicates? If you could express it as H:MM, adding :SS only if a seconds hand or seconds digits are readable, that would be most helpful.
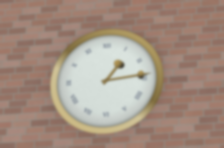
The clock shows 1:14
